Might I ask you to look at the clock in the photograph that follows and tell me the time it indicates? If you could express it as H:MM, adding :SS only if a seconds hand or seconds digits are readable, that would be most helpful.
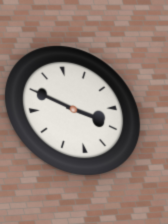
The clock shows 3:50
